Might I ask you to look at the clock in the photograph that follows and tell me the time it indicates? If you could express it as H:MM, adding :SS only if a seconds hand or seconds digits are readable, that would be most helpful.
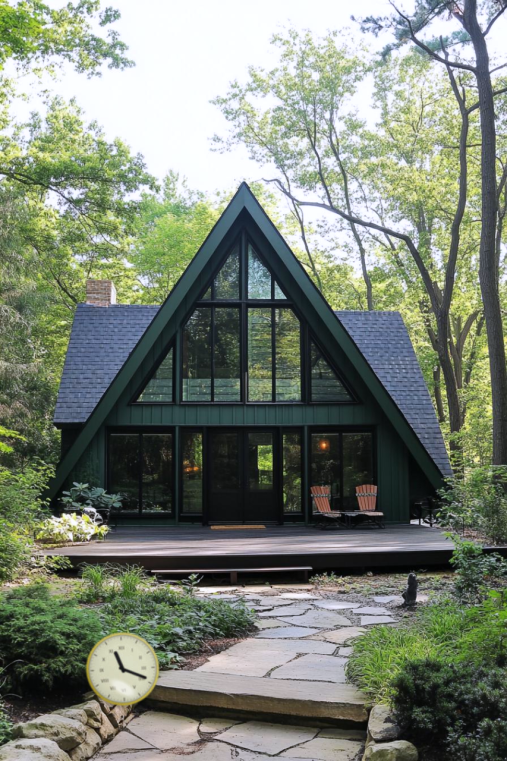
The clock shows 11:19
